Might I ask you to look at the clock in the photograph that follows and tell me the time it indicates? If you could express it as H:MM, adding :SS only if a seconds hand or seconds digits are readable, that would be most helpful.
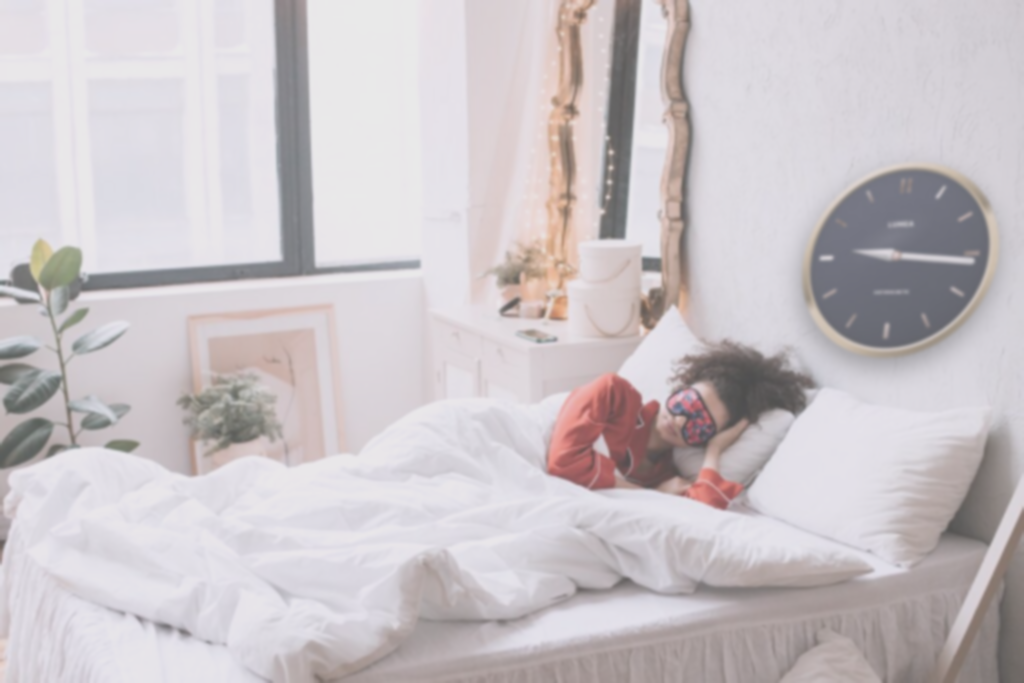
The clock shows 9:16
